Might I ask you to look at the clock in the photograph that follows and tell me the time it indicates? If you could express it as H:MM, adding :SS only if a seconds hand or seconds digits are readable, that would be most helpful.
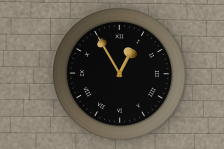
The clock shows 12:55
